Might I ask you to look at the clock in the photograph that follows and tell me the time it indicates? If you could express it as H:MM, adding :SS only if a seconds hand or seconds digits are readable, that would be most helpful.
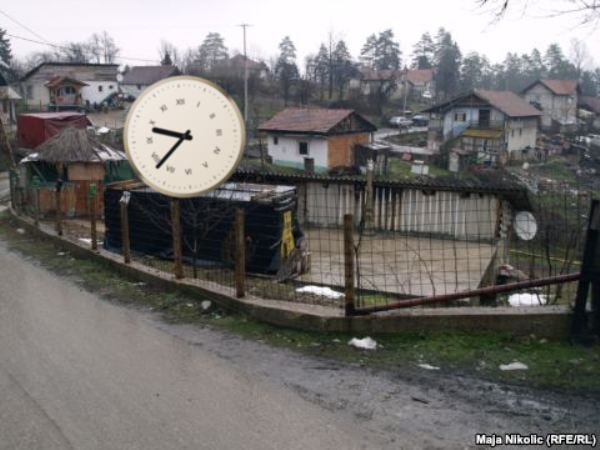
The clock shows 9:38
